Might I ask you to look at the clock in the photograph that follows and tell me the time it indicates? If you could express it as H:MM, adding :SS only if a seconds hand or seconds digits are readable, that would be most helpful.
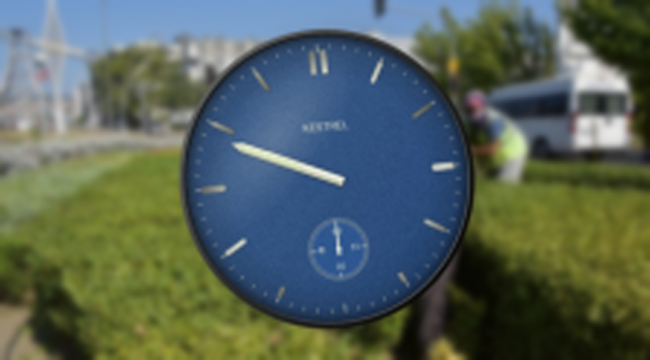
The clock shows 9:49
